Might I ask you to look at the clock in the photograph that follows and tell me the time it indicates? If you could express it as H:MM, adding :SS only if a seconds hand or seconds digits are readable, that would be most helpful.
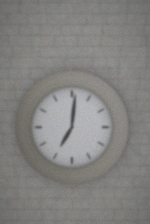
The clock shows 7:01
